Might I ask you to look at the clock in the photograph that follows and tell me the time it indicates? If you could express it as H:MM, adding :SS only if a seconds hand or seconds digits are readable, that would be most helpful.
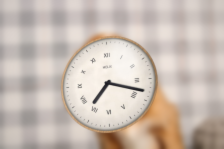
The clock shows 7:18
